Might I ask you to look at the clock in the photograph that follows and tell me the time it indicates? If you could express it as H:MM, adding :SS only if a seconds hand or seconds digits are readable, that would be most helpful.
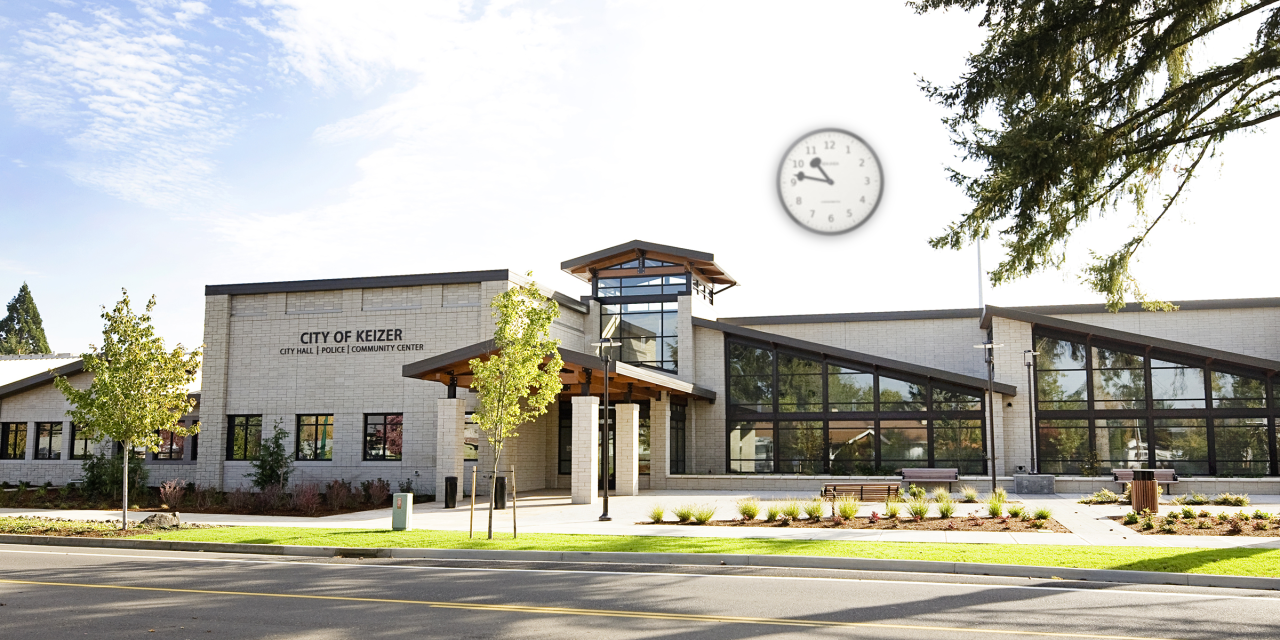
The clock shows 10:47
